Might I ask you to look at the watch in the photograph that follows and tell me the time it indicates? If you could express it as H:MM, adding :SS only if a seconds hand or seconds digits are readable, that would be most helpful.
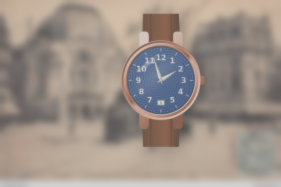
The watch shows 1:57
